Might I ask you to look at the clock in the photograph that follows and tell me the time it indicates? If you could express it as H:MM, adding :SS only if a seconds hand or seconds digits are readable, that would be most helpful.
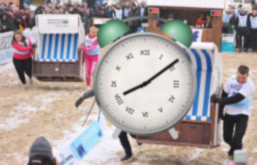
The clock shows 8:09
